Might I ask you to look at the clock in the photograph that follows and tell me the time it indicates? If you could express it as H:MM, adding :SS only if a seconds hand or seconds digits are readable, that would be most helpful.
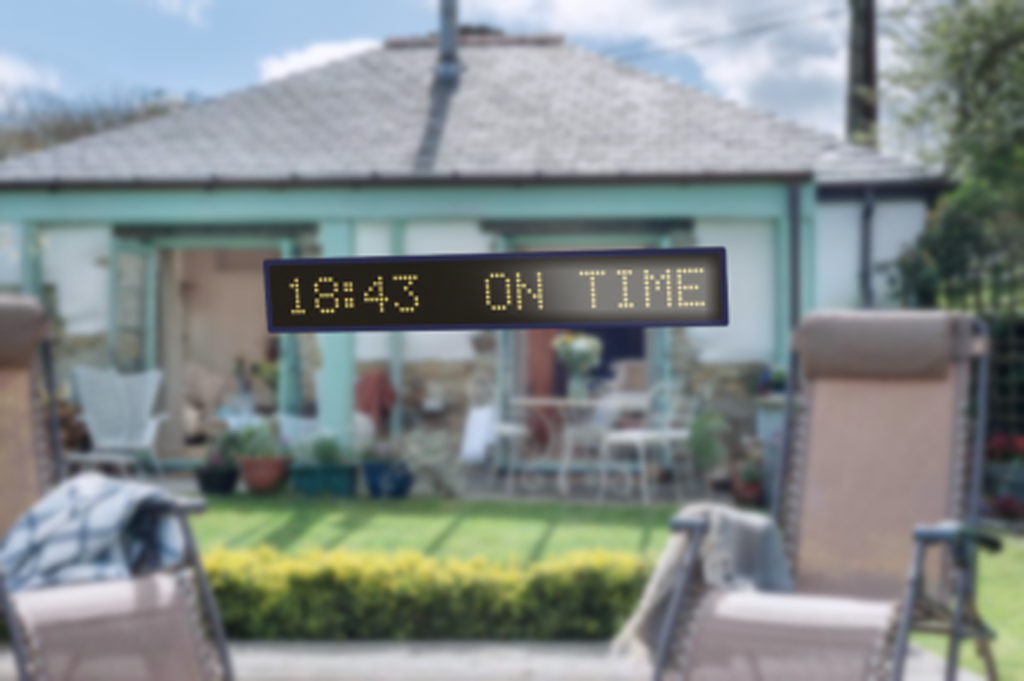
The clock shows 18:43
